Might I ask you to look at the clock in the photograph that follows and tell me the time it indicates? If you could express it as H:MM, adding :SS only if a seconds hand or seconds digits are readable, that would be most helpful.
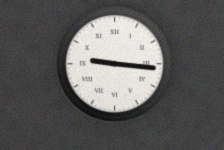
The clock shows 9:16
